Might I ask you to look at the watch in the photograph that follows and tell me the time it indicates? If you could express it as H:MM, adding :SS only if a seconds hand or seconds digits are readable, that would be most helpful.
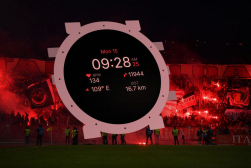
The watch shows 9:28
